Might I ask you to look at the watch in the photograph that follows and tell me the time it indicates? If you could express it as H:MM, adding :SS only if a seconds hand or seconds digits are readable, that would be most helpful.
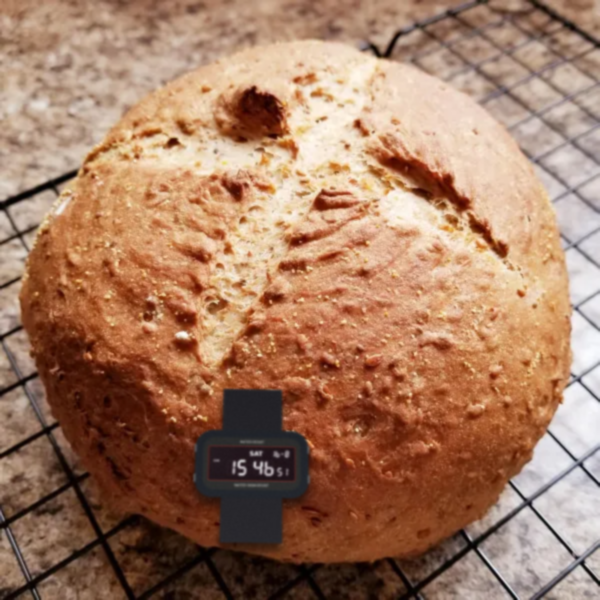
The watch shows 15:46
